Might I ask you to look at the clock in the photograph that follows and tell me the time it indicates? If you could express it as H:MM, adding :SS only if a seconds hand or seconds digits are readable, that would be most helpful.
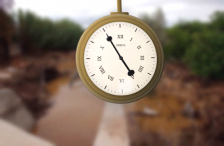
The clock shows 4:55
